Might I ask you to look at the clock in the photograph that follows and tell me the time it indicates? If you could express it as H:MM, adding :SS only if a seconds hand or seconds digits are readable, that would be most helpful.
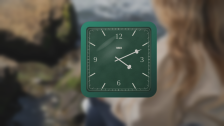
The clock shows 4:11
